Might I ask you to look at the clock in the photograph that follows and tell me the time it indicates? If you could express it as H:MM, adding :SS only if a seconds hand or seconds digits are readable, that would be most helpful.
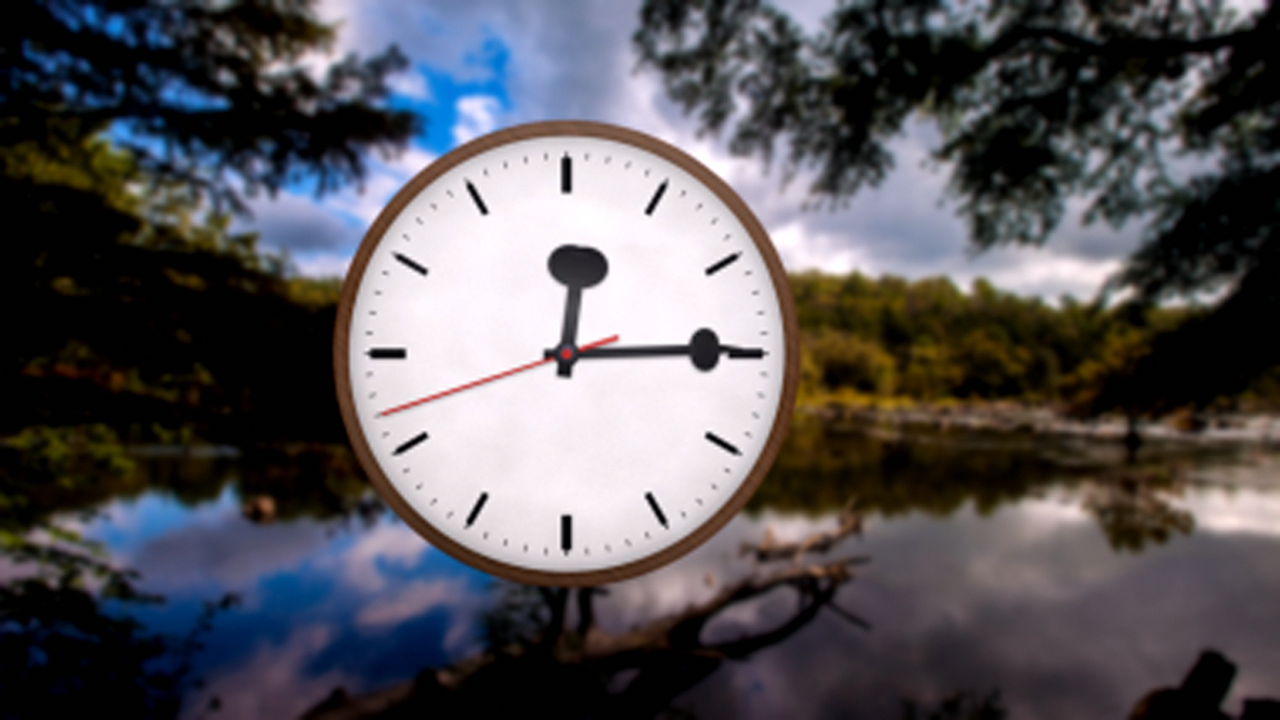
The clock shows 12:14:42
